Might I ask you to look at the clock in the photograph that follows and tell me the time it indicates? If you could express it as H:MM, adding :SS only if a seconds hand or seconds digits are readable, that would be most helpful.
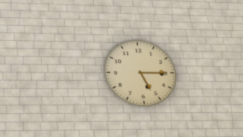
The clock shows 5:15
